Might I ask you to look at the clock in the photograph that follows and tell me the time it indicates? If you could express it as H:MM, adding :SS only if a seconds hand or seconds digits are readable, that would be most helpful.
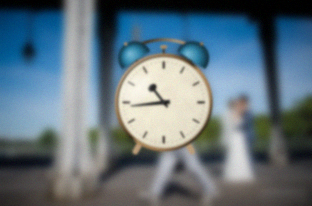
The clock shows 10:44
